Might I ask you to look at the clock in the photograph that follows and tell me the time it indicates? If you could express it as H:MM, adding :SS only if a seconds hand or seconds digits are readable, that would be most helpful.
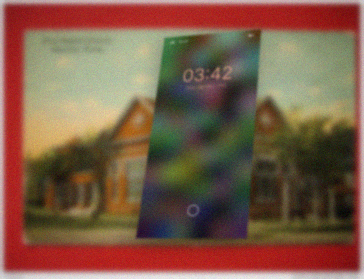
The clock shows 3:42
